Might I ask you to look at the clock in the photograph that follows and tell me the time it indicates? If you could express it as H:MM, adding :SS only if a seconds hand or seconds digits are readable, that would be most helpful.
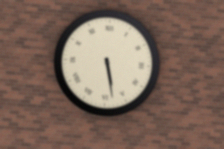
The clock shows 5:28
